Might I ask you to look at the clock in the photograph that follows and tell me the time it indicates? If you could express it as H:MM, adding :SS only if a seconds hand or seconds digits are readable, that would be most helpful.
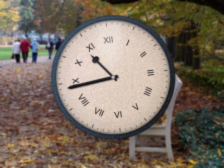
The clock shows 10:44
